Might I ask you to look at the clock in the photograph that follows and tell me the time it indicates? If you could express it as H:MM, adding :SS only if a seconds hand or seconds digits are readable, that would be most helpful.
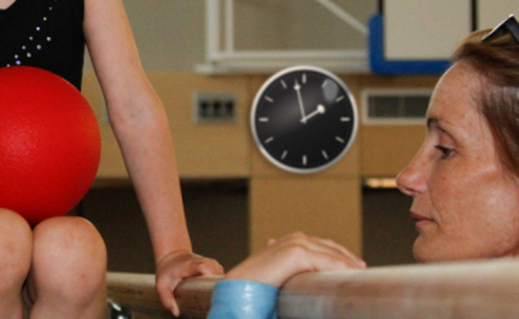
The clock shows 1:58
